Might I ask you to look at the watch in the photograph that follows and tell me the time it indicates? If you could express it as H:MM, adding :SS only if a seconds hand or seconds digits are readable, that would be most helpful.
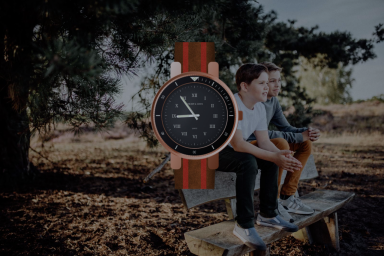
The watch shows 8:54
